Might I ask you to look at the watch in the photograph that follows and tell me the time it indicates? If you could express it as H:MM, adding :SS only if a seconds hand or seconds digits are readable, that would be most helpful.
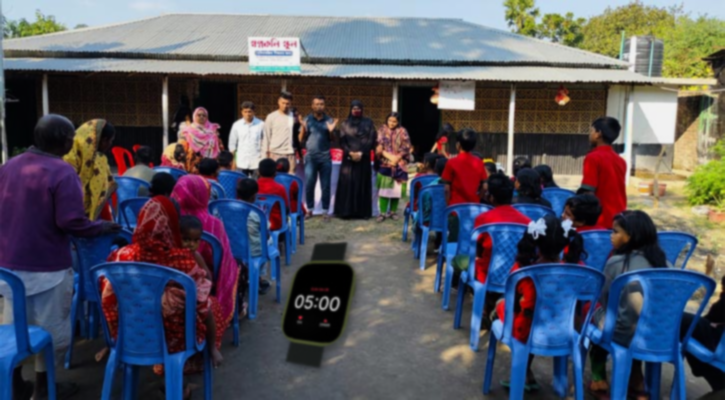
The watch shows 5:00
